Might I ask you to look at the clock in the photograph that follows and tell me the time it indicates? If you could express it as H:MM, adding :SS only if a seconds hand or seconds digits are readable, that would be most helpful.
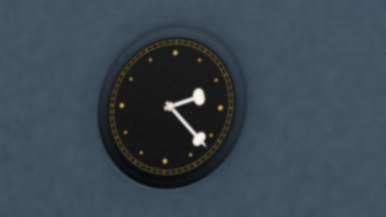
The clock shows 2:22
